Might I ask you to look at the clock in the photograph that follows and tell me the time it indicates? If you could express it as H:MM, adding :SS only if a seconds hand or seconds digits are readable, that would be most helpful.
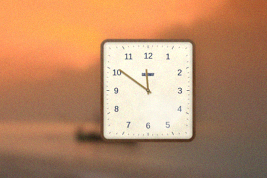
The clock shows 11:51
